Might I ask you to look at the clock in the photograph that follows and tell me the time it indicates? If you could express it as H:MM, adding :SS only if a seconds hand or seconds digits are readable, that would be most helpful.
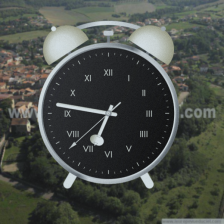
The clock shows 6:46:38
